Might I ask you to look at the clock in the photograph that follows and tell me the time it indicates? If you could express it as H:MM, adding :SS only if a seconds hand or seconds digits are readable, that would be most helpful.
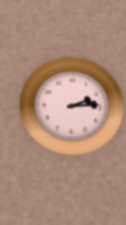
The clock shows 2:14
